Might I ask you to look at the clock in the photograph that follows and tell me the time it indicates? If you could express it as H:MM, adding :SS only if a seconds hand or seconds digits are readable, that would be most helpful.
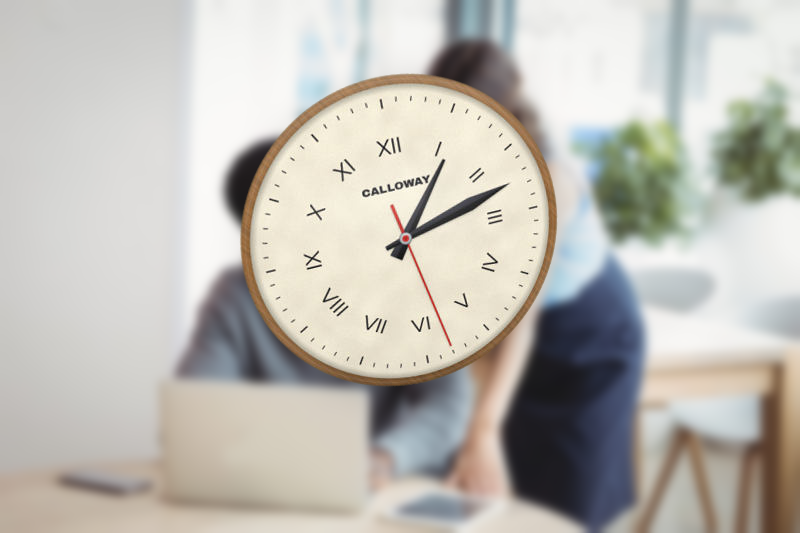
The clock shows 1:12:28
